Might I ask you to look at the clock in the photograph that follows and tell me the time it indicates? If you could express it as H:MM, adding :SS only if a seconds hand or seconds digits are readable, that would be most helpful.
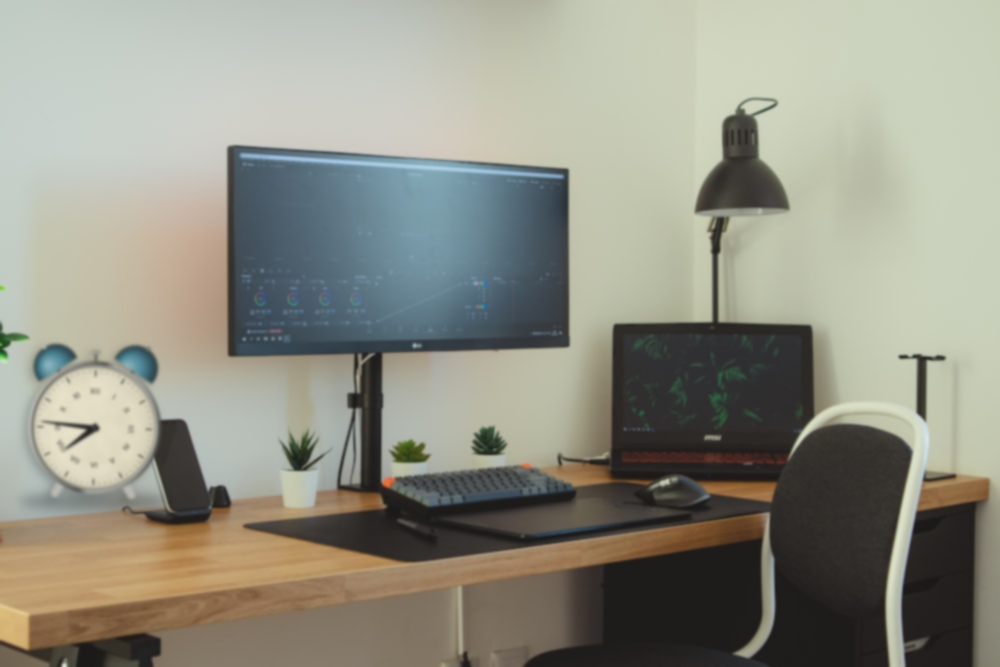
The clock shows 7:46
